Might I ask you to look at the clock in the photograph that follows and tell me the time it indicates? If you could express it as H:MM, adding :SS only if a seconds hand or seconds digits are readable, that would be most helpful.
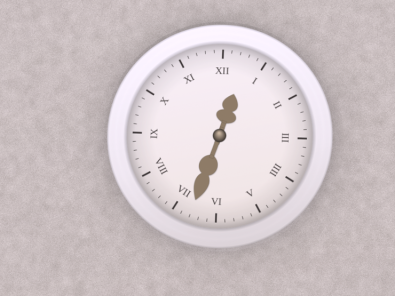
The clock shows 12:33
